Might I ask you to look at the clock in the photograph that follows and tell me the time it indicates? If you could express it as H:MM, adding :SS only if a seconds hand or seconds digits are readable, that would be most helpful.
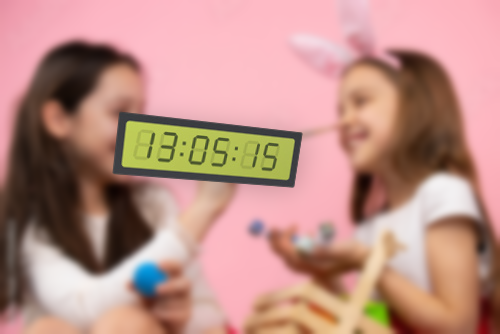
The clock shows 13:05:15
